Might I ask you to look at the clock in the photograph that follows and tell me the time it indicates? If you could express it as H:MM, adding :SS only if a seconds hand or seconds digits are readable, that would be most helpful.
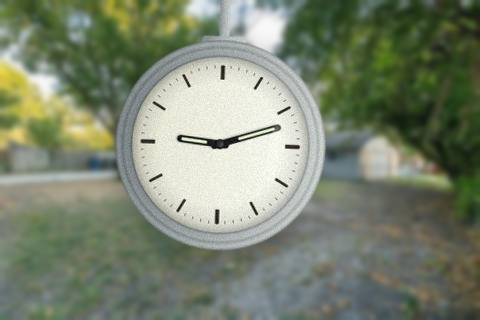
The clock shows 9:12
